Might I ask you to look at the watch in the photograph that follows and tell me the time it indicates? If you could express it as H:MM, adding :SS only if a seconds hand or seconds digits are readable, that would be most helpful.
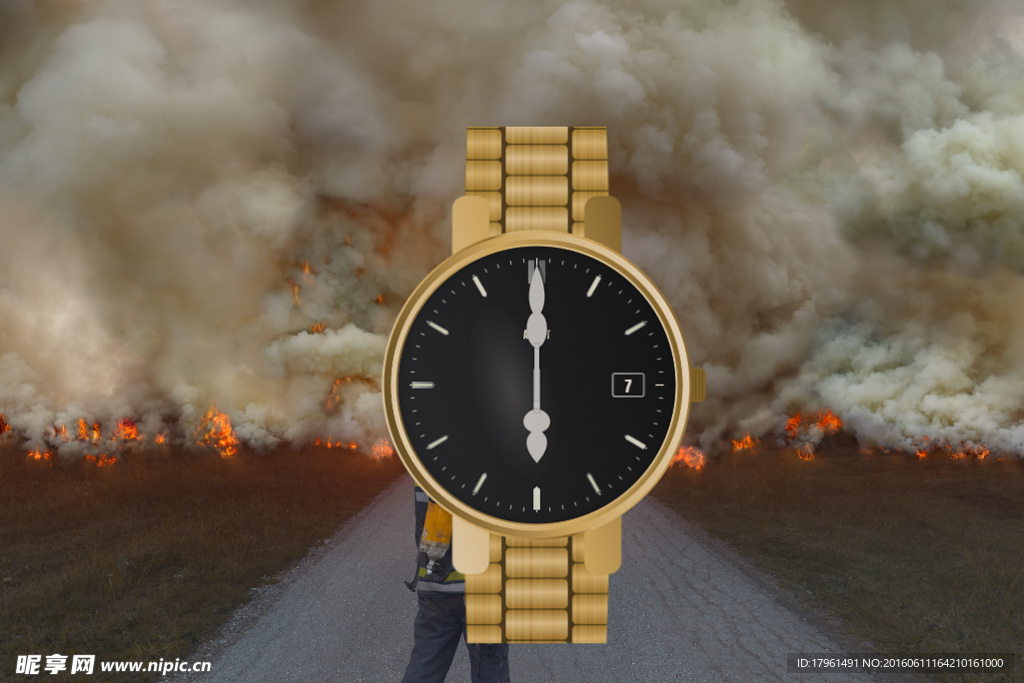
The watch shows 6:00
